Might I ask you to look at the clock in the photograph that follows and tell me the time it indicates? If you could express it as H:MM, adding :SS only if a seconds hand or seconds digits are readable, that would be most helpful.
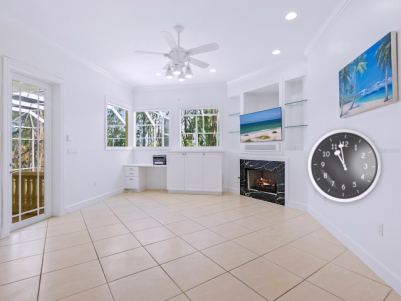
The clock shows 10:58
